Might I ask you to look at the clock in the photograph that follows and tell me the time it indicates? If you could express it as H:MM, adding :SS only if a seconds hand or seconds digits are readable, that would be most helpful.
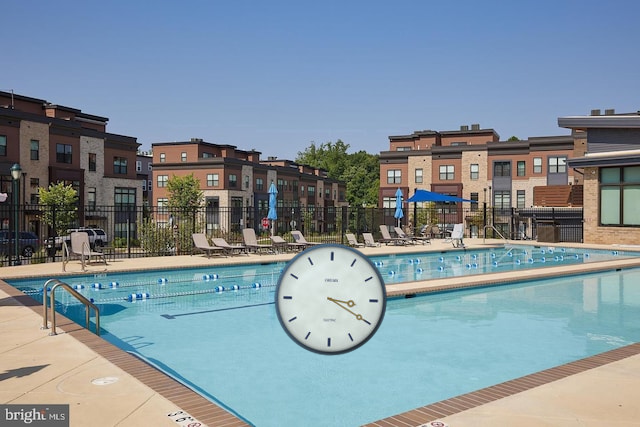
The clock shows 3:20
